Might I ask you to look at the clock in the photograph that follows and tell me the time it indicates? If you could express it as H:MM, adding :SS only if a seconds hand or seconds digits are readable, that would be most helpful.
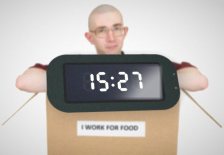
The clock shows 15:27
